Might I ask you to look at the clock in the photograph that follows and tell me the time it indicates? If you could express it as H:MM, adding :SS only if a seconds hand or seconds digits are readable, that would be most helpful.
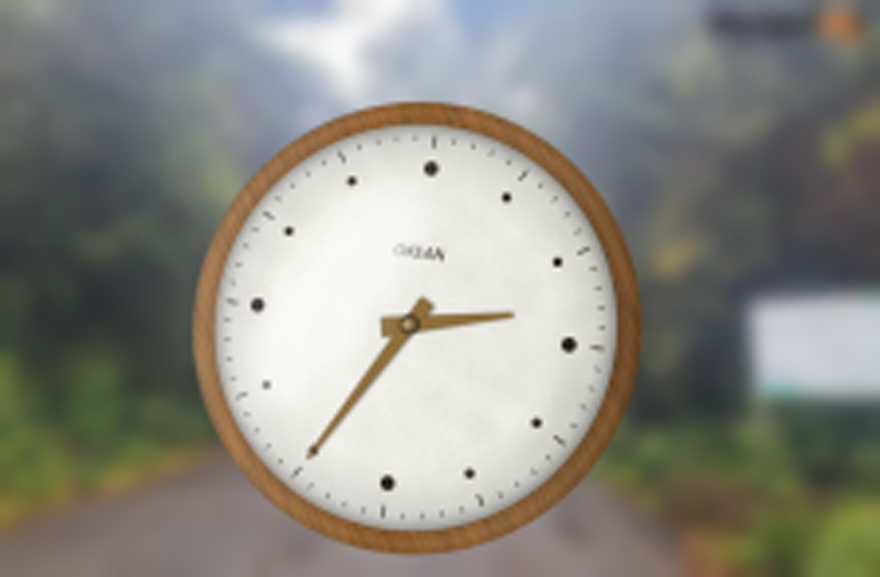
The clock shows 2:35
